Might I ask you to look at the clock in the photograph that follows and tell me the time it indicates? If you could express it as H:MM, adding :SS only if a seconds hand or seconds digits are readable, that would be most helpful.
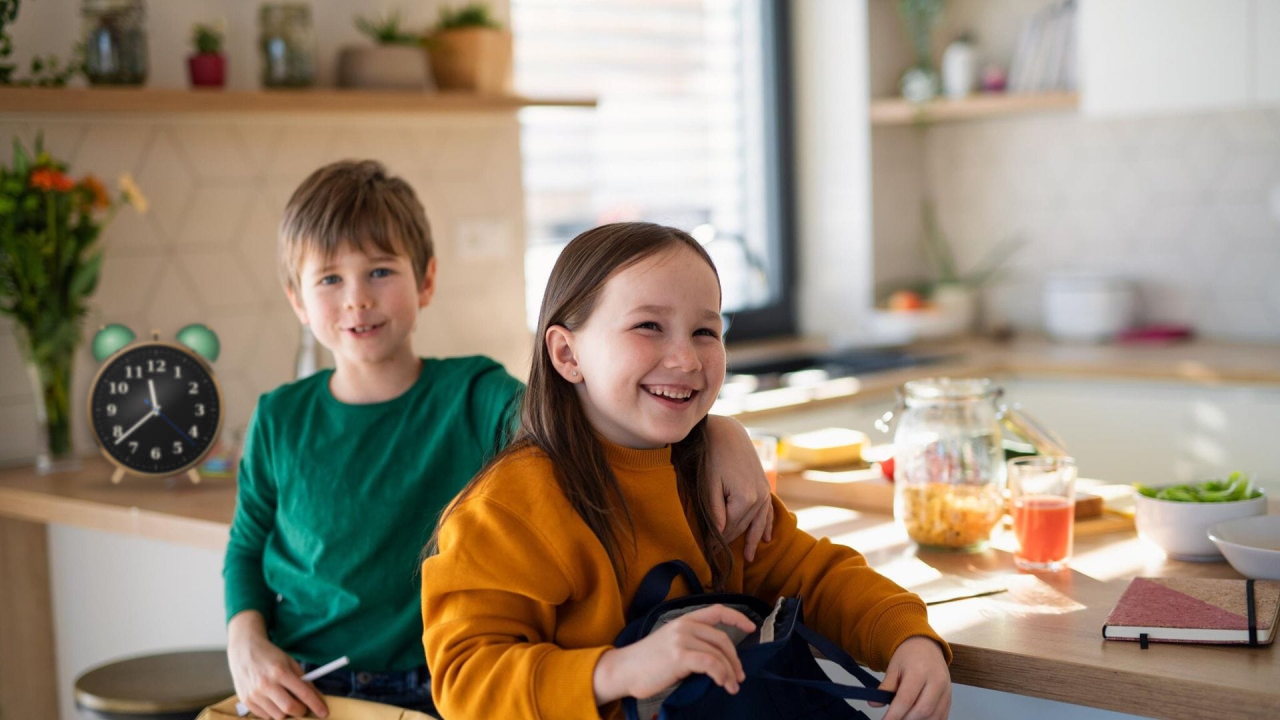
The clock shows 11:38:22
